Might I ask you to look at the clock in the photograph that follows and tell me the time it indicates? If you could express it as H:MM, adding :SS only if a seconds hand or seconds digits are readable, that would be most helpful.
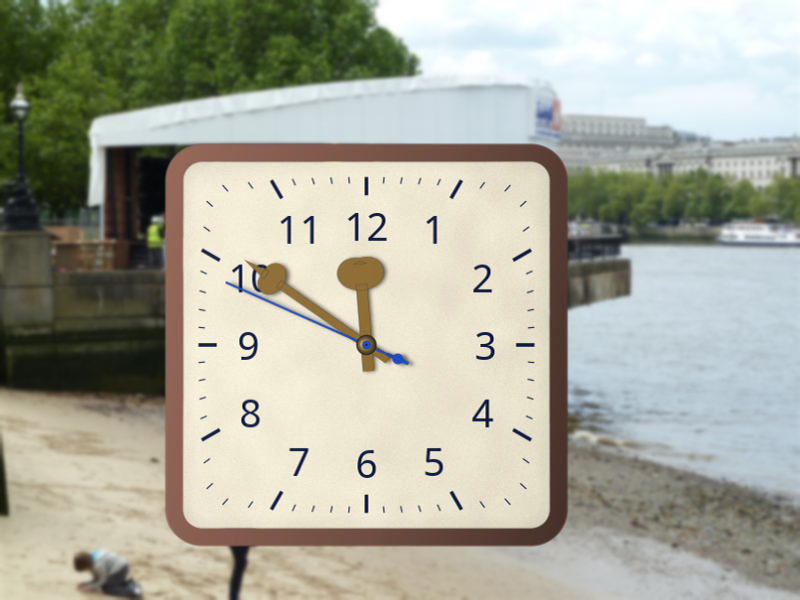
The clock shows 11:50:49
